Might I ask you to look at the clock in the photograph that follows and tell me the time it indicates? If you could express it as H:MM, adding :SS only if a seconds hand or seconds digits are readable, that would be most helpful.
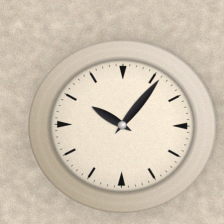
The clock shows 10:06
